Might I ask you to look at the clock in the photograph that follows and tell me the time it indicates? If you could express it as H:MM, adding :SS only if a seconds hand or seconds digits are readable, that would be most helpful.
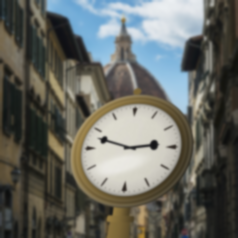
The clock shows 2:48
